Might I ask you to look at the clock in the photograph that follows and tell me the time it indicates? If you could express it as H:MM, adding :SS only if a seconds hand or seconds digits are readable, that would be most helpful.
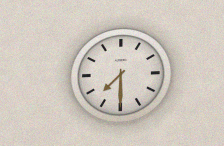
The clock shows 7:30
